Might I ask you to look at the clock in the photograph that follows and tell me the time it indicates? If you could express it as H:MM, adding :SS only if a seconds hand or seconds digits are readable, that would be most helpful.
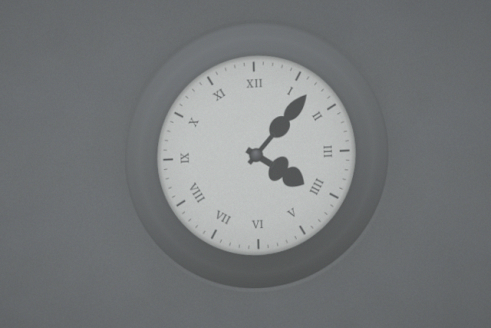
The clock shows 4:07
